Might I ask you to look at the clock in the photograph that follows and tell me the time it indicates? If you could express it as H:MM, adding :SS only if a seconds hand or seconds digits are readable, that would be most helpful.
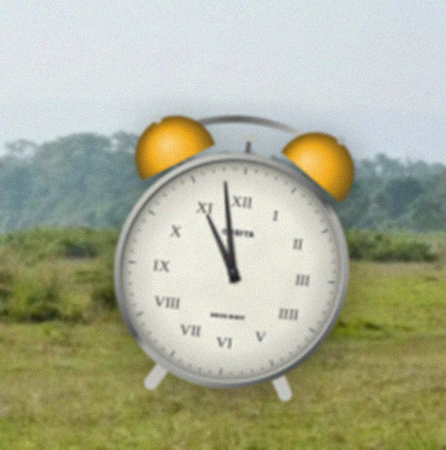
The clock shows 10:58
